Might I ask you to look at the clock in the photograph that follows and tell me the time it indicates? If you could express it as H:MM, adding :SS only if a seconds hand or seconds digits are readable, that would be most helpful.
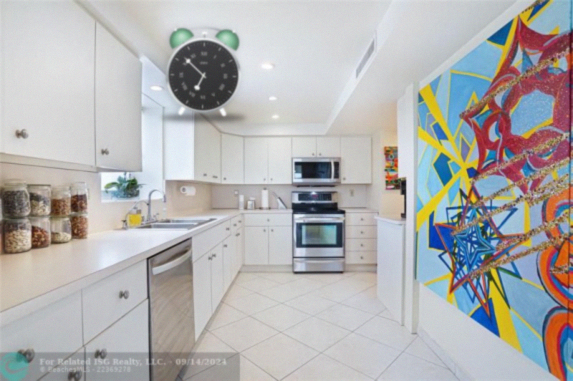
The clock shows 6:52
